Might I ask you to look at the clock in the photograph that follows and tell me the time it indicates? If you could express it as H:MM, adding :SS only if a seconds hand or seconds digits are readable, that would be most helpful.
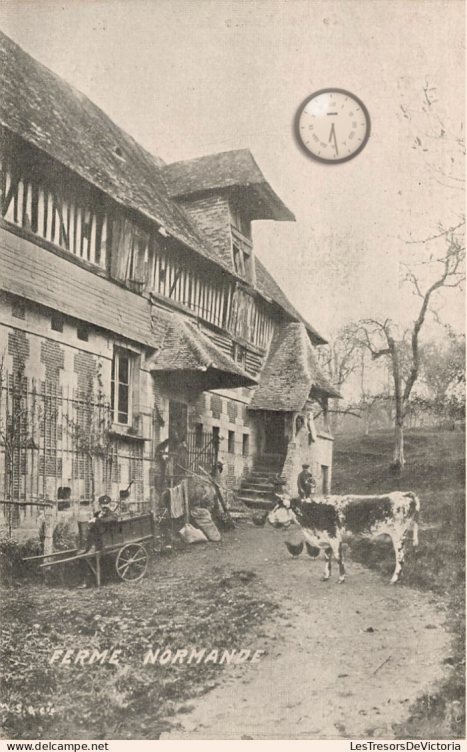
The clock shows 6:29
